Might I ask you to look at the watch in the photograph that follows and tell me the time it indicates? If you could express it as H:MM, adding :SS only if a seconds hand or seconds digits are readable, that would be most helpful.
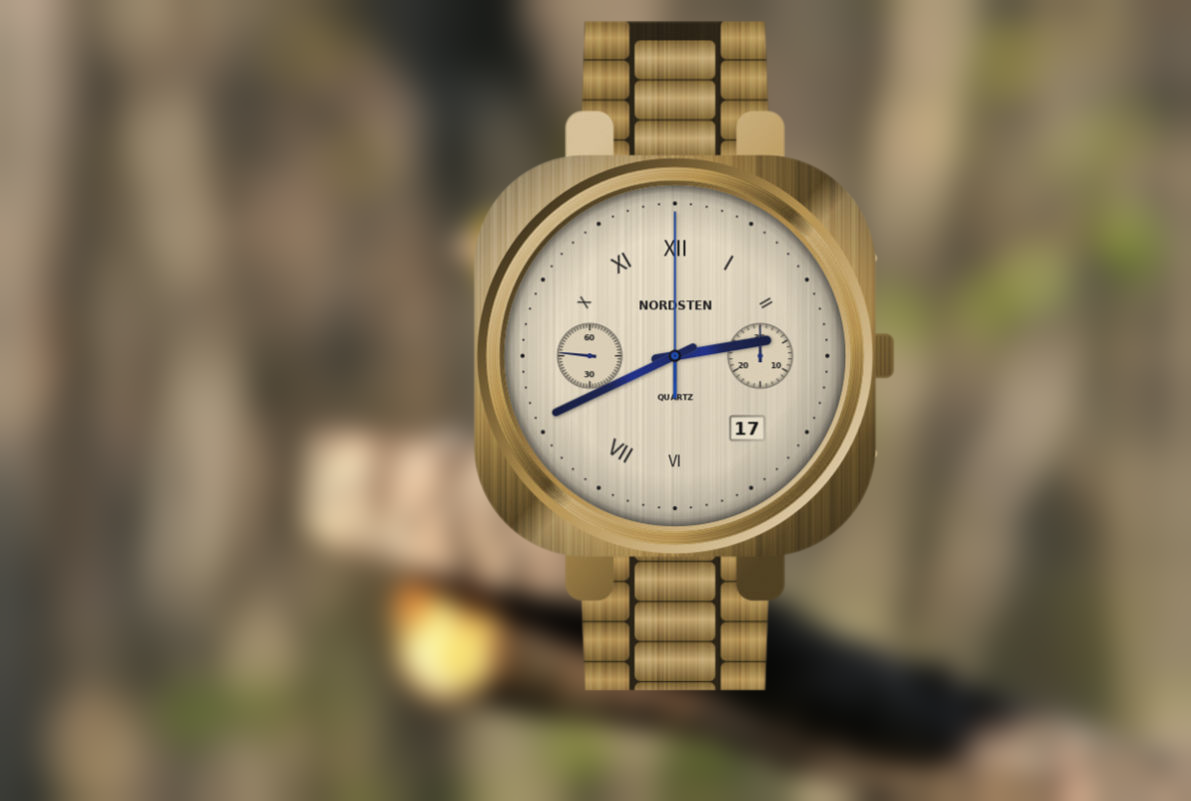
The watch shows 2:40:46
